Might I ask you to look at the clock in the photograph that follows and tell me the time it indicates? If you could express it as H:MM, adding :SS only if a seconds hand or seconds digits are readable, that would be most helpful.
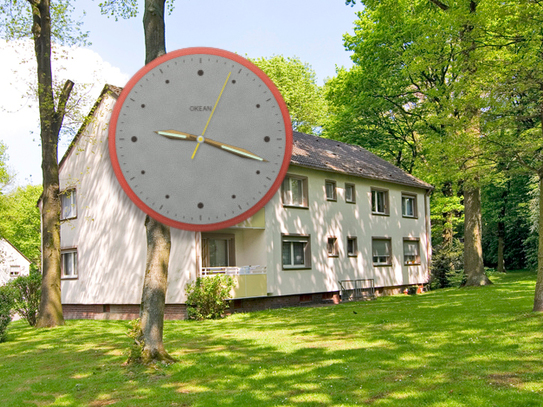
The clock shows 9:18:04
